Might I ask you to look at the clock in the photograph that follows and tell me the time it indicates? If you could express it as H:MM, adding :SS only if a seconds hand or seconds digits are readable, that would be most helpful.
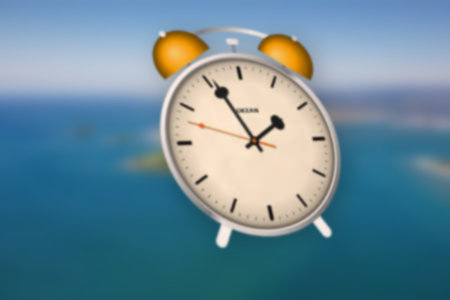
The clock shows 1:55:48
